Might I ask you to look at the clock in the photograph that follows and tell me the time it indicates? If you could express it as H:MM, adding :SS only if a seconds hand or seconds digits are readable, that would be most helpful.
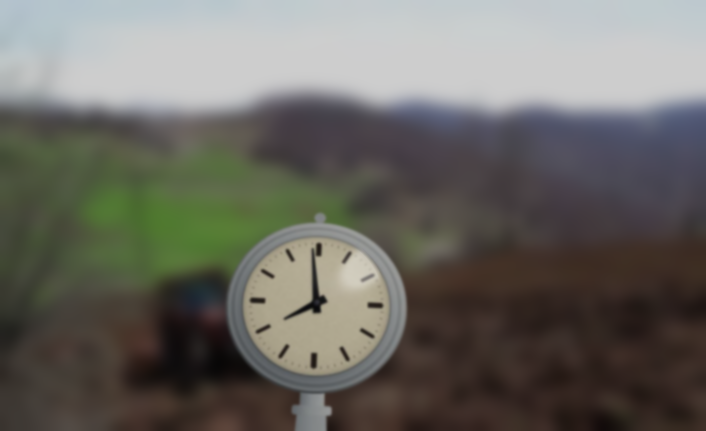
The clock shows 7:59
